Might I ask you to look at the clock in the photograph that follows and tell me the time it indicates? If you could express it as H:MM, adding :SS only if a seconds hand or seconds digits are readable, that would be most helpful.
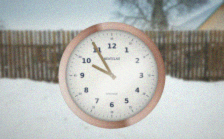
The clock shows 9:55
